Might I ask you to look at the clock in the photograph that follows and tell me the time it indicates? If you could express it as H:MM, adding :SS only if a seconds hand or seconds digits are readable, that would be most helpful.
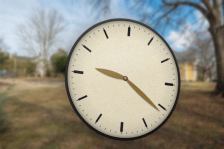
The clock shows 9:21
